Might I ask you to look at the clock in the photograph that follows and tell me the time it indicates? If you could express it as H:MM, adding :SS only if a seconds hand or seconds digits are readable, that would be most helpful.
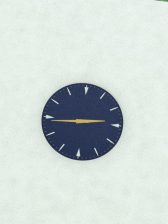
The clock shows 2:44
